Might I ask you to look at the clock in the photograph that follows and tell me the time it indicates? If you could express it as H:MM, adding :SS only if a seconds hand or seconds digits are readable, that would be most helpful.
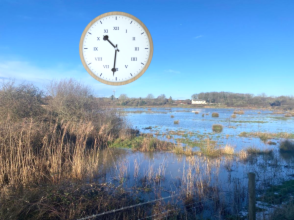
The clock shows 10:31
